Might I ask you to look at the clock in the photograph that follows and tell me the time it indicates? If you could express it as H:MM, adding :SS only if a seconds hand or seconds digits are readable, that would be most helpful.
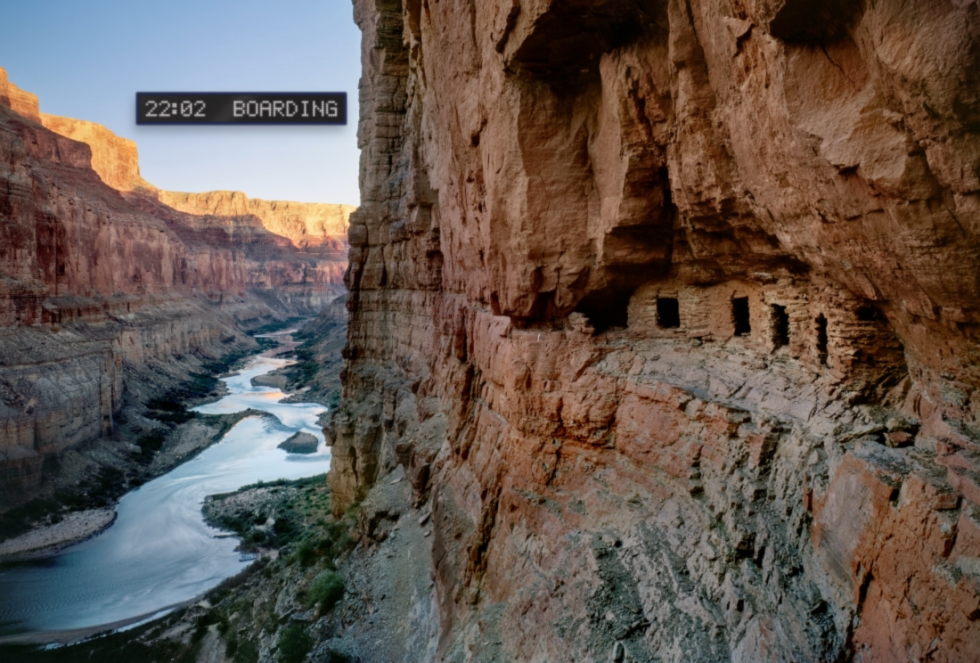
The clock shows 22:02
